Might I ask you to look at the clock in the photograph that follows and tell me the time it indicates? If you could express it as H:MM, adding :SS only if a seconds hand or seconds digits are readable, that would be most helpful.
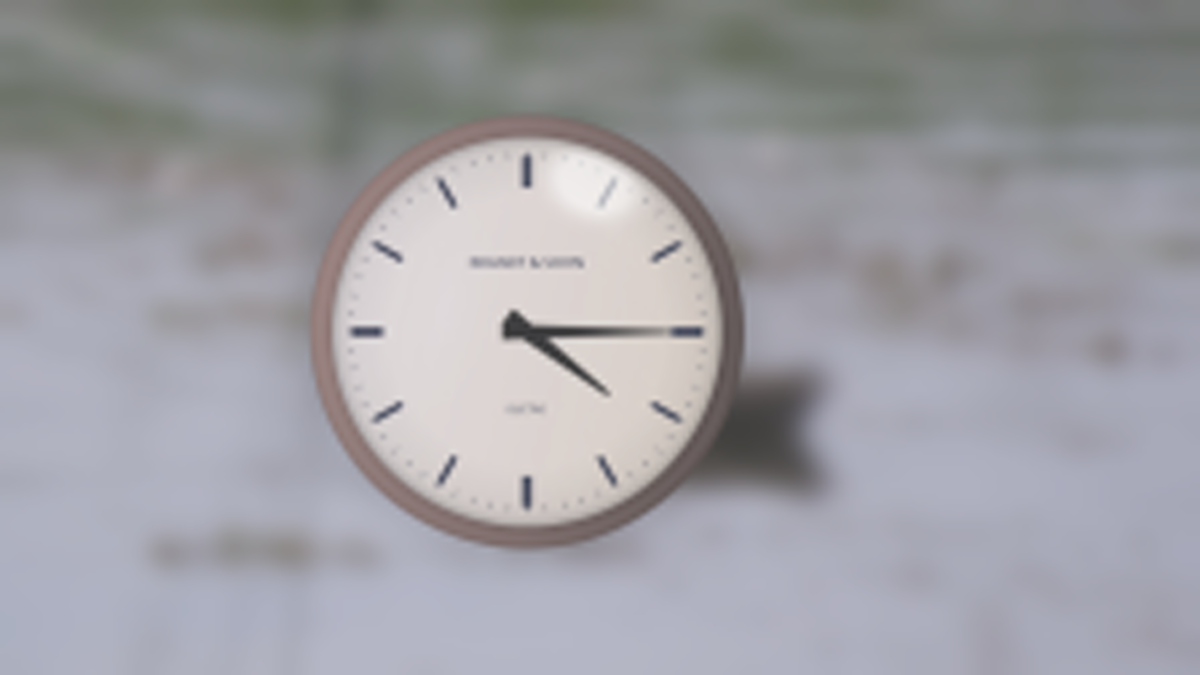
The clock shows 4:15
